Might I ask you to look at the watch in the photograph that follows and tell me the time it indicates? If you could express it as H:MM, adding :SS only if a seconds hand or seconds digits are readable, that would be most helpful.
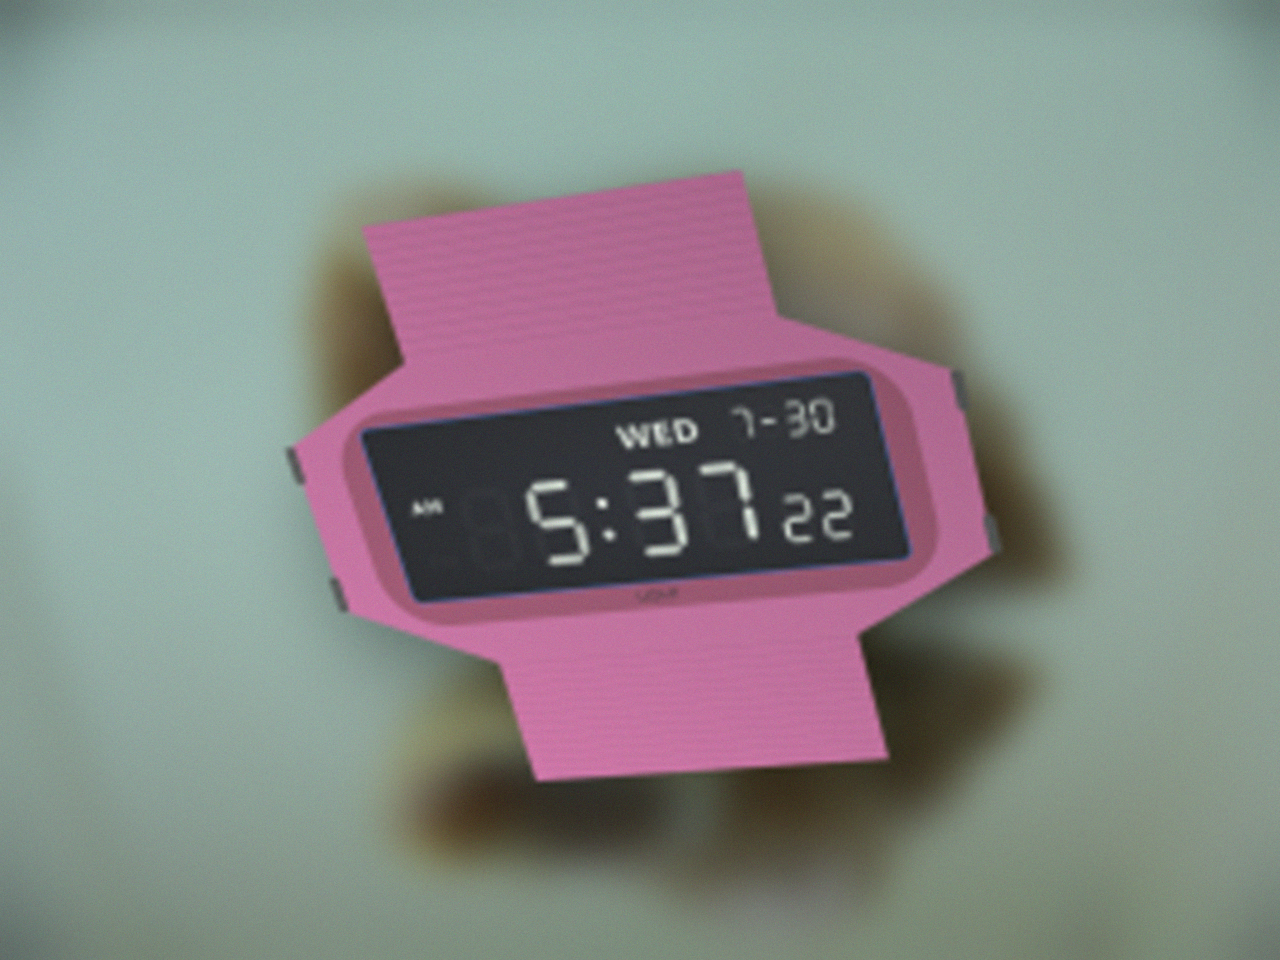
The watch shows 5:37:22
